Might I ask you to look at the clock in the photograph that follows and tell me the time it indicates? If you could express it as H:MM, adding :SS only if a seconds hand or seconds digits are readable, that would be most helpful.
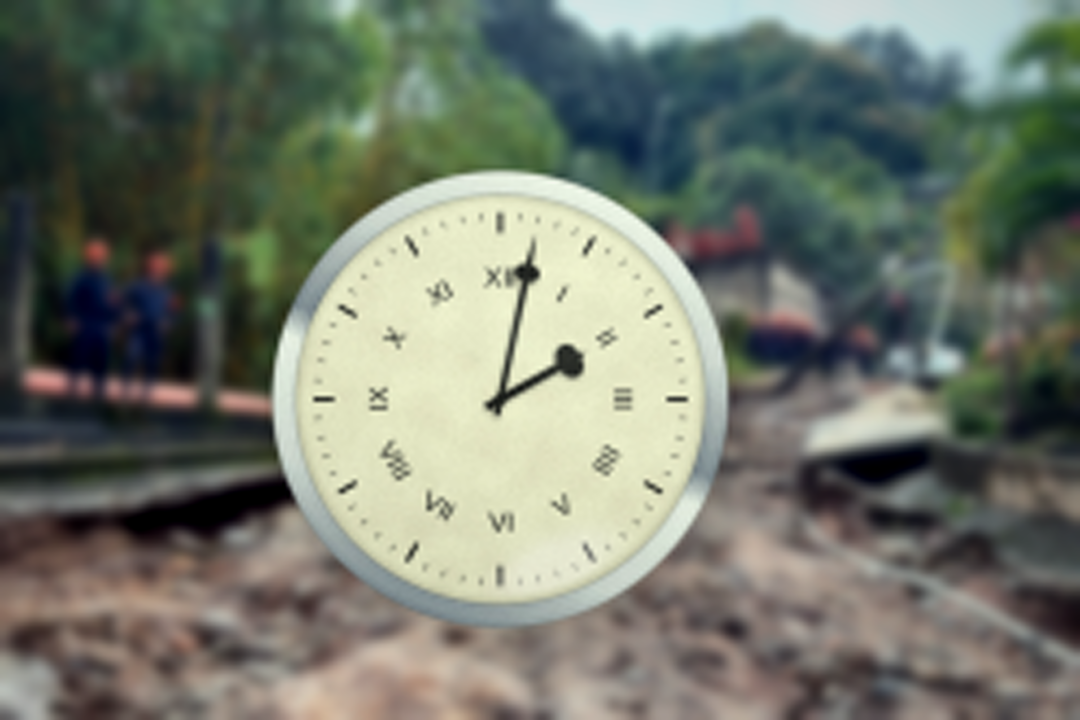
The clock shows 2:02
